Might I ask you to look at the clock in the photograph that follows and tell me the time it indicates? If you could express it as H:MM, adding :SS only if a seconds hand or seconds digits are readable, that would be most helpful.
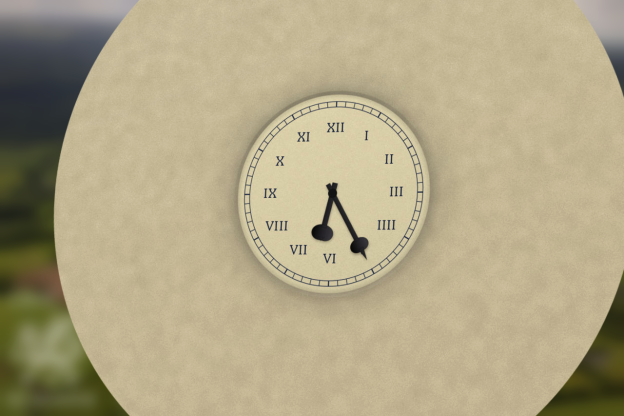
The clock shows 6:25
